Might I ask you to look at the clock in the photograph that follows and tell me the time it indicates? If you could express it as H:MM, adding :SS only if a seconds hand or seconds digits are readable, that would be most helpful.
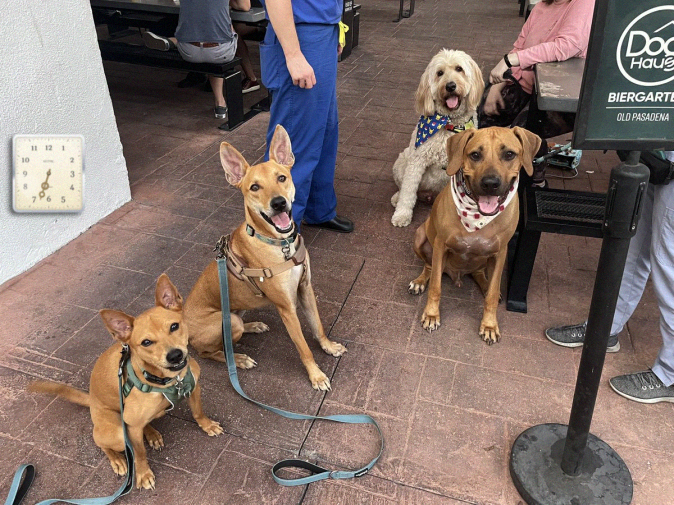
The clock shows 6:33
